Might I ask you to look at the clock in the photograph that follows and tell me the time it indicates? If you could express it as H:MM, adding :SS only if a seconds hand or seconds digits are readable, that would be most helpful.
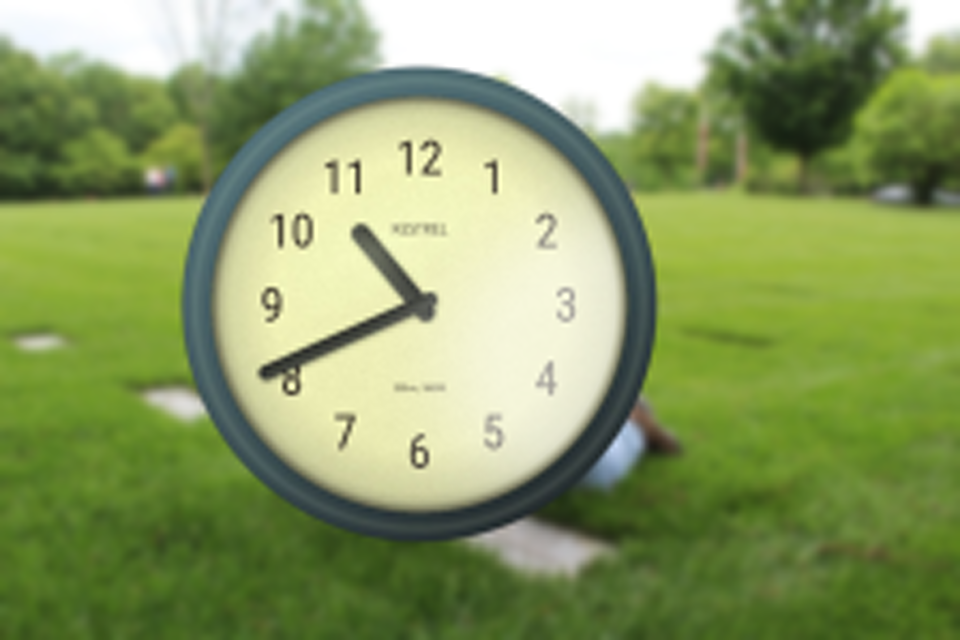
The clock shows 10:41
